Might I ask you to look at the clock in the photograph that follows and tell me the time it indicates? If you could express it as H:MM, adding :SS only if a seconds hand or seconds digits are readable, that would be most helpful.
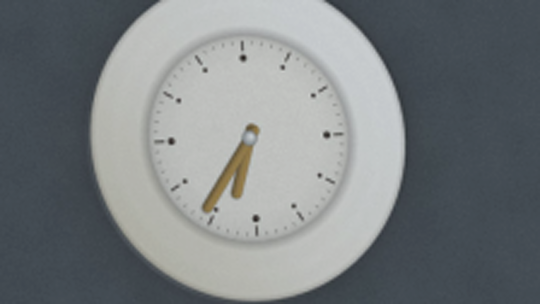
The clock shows 6:36
